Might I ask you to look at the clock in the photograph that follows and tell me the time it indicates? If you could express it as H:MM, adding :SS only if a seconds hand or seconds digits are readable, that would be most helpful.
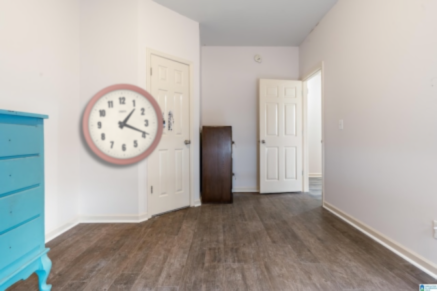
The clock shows 1:19
